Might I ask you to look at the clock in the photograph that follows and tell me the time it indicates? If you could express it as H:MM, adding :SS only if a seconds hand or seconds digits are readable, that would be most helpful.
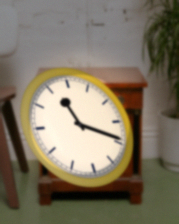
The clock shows 11:19
